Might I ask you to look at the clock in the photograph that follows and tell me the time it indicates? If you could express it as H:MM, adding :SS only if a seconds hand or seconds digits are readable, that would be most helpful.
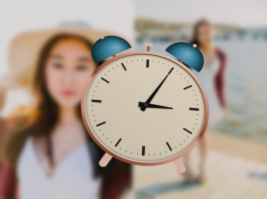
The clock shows 3:05
